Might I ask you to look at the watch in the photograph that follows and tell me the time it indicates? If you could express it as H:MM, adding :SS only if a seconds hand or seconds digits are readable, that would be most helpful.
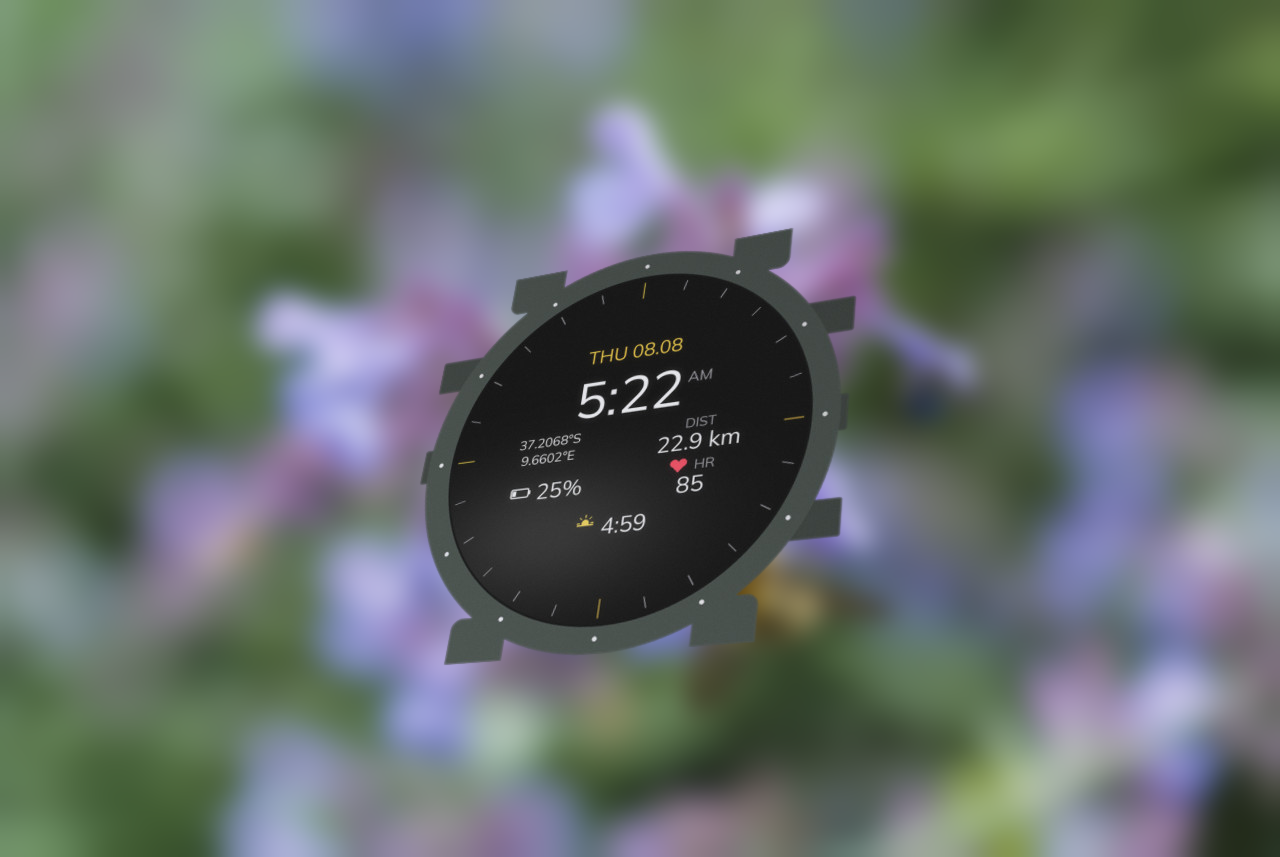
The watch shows 5:22
